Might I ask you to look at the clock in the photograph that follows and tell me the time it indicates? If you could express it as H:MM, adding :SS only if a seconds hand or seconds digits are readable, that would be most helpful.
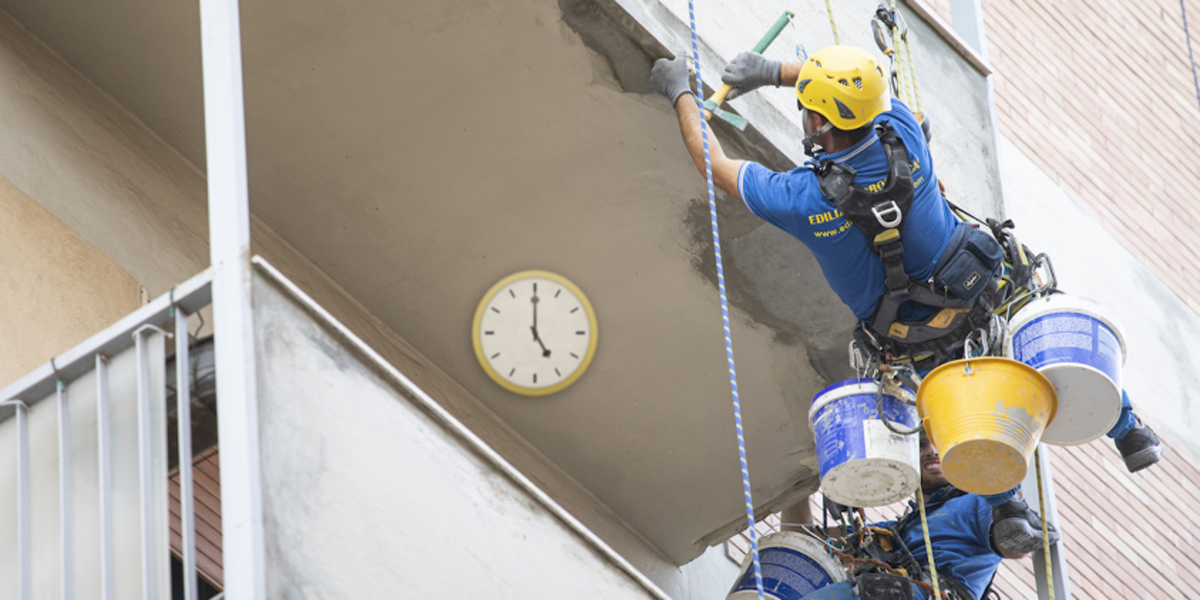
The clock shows 5:00
